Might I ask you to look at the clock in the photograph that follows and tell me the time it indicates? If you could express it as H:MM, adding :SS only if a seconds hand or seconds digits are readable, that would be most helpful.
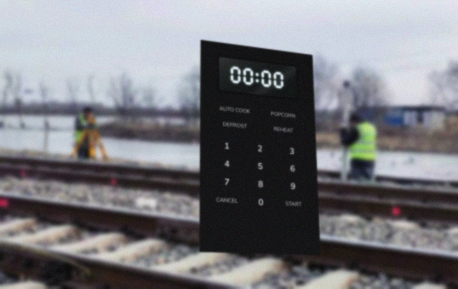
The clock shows 0:00
